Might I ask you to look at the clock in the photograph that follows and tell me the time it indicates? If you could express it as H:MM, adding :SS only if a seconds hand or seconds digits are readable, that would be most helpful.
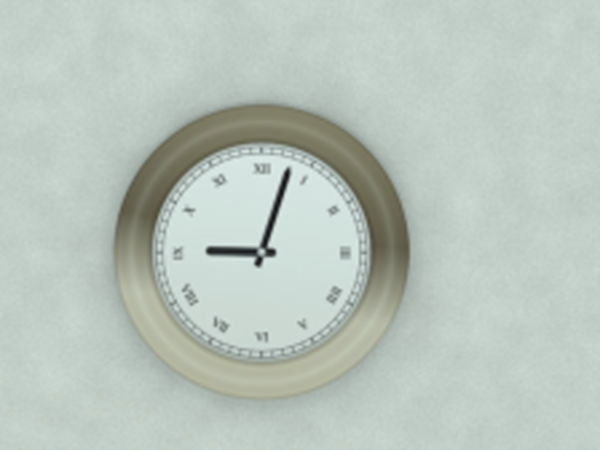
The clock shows 9:03
